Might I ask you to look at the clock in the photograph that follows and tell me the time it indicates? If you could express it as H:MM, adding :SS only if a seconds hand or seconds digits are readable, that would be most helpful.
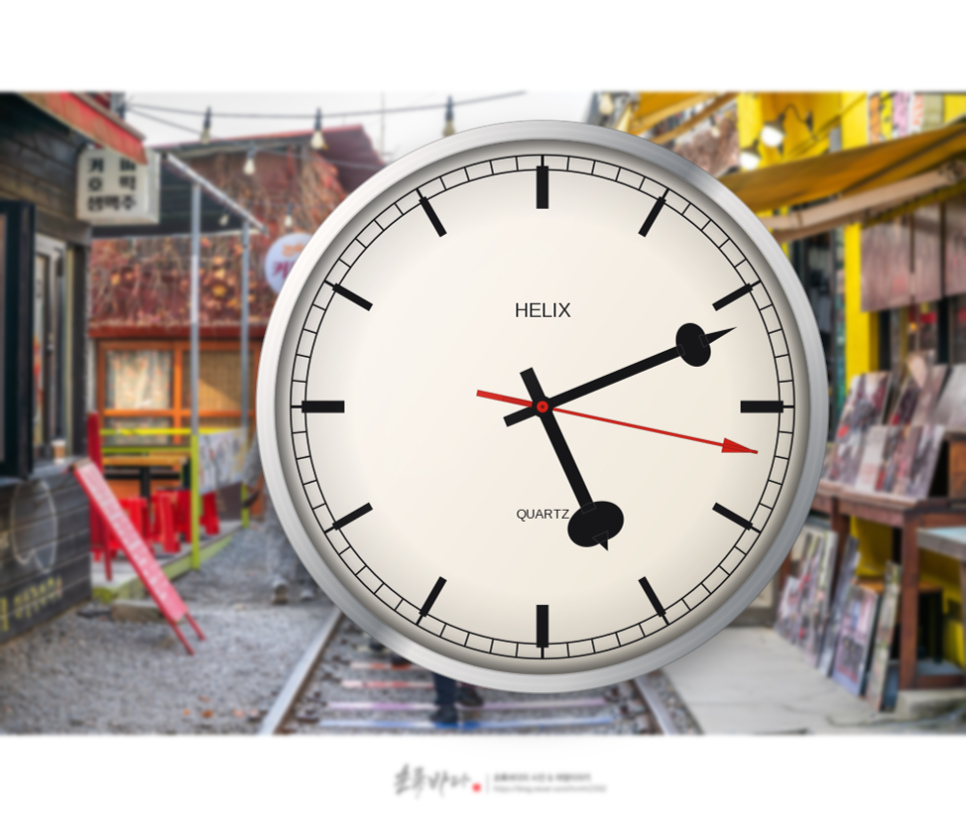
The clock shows 5:11:17
